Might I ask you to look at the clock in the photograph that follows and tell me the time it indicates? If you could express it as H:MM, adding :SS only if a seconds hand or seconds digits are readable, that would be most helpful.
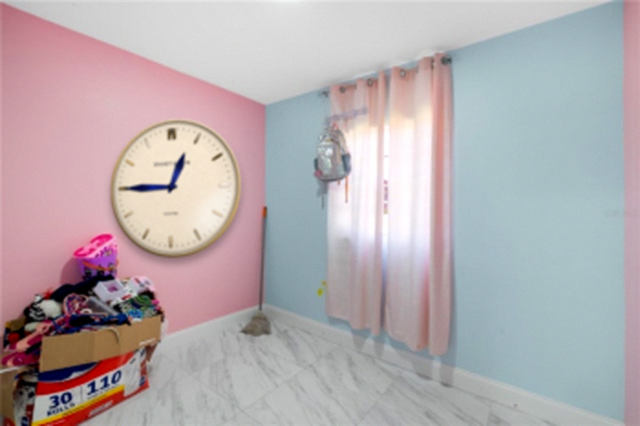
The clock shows 12:45
